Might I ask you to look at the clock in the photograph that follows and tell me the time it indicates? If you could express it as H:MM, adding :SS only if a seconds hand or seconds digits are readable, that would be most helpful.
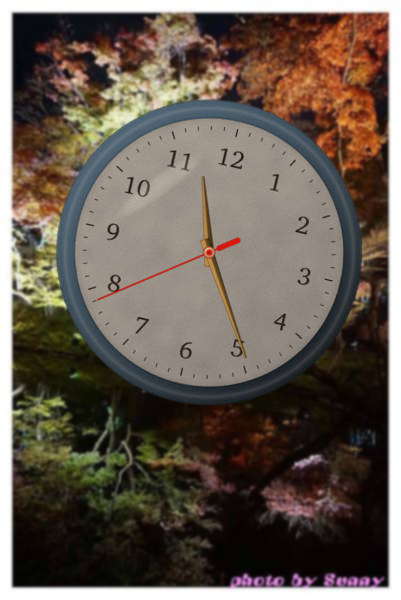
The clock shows 11:24:39
